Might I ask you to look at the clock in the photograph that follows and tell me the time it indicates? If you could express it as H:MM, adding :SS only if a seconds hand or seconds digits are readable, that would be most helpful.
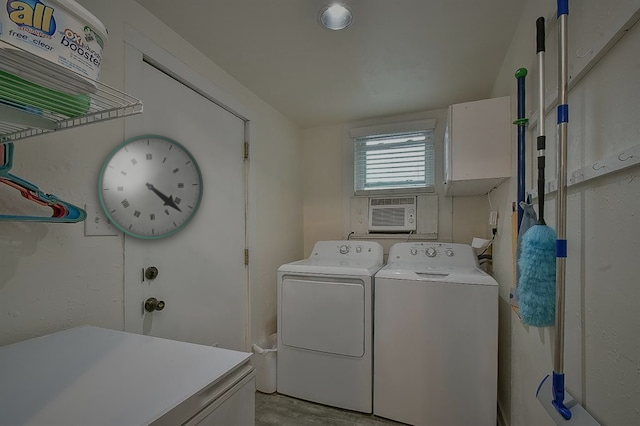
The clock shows 4:22
